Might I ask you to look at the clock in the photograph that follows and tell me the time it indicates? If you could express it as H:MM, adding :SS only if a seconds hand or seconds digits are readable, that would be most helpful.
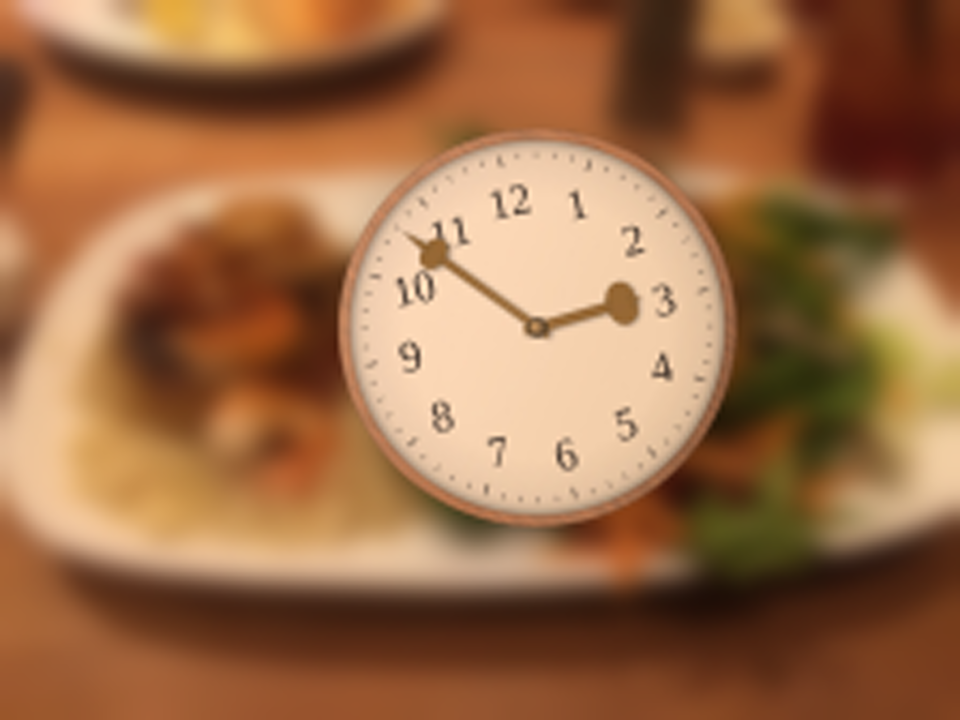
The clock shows 2:53
